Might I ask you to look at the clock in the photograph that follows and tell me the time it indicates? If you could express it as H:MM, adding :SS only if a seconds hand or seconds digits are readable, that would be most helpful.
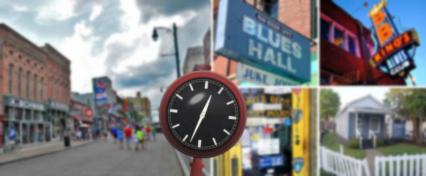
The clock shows 12:33
